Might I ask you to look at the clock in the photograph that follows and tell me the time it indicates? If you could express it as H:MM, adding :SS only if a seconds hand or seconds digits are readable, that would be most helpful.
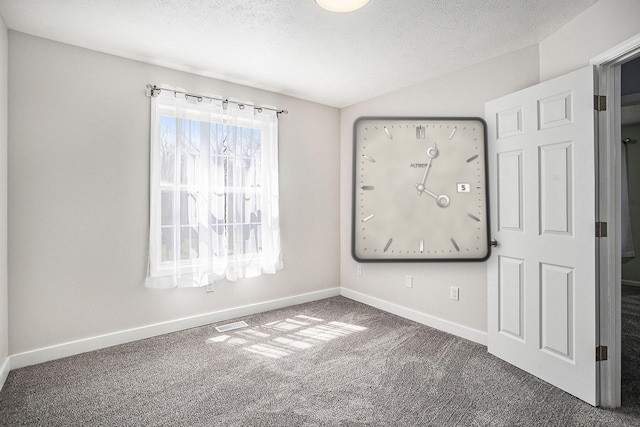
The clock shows 4:03
